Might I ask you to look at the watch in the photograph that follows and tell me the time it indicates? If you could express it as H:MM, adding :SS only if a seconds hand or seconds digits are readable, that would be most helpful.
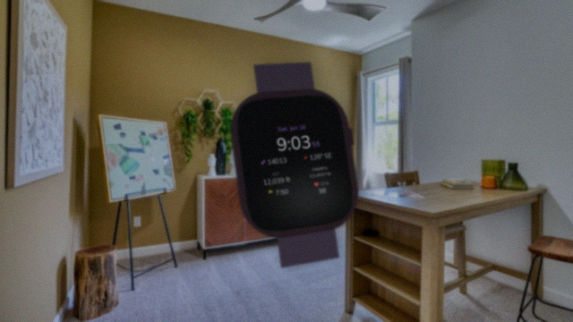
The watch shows 9:03
